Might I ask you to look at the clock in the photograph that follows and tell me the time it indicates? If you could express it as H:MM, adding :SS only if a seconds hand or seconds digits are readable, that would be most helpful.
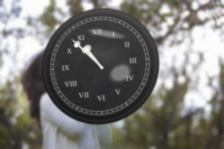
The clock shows 10:53
